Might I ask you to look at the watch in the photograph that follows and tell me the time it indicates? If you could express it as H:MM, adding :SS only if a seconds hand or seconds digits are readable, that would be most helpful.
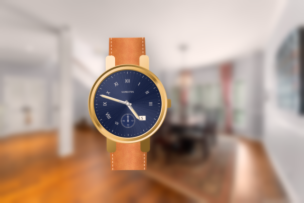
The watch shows 4:48
